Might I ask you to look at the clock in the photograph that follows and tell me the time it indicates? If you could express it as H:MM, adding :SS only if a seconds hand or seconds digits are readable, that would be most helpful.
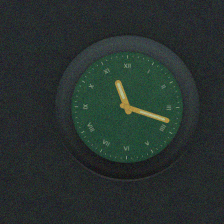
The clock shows 11:18
